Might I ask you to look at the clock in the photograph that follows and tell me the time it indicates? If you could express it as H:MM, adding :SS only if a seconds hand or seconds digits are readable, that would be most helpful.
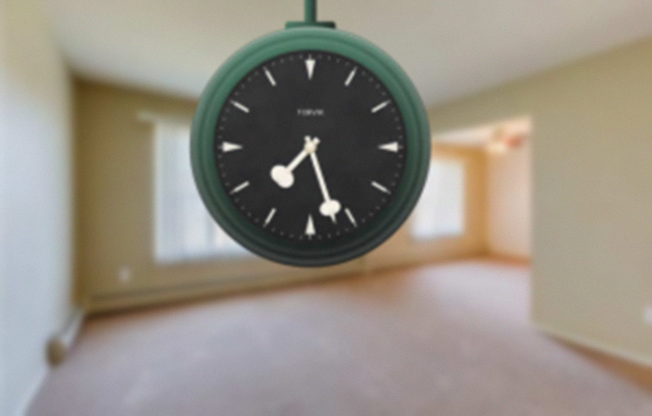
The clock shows 7:27
